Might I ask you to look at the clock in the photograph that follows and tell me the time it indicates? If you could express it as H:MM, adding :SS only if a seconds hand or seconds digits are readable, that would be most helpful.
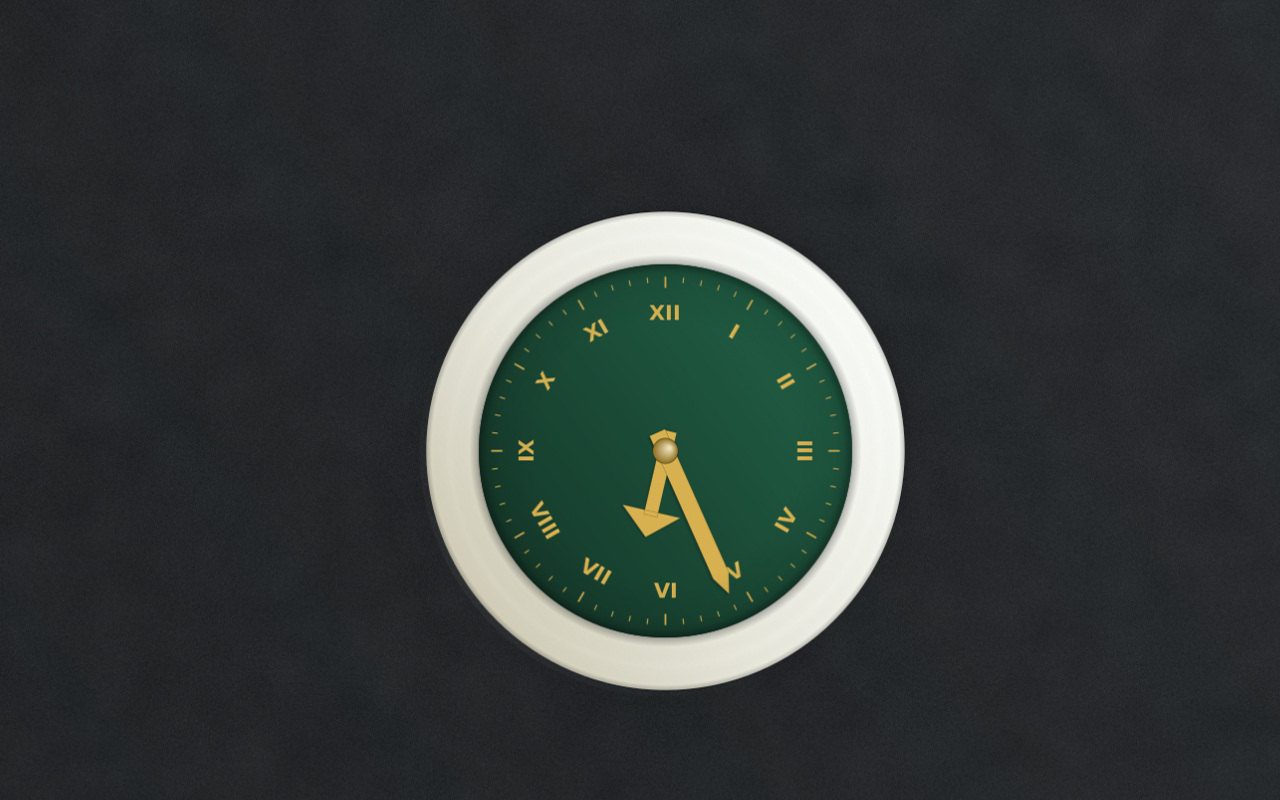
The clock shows 6:26
